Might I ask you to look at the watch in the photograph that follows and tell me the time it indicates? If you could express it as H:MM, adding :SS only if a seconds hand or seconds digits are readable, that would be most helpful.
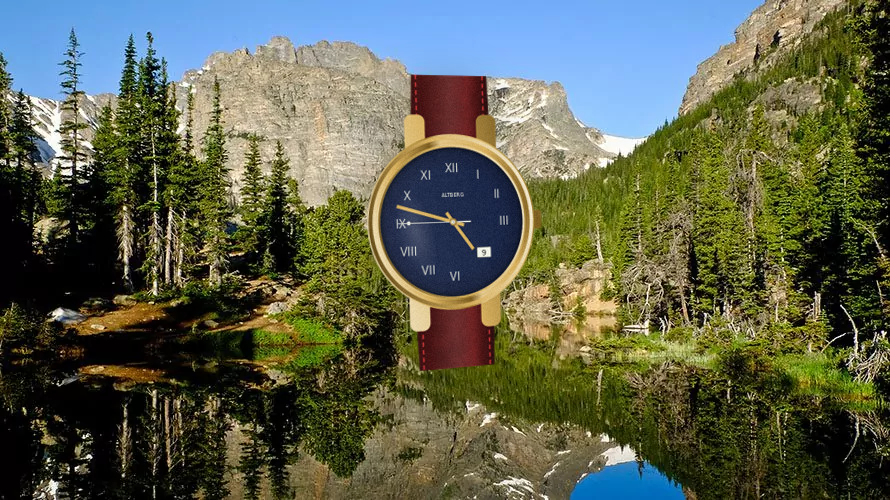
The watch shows 4:47:45
